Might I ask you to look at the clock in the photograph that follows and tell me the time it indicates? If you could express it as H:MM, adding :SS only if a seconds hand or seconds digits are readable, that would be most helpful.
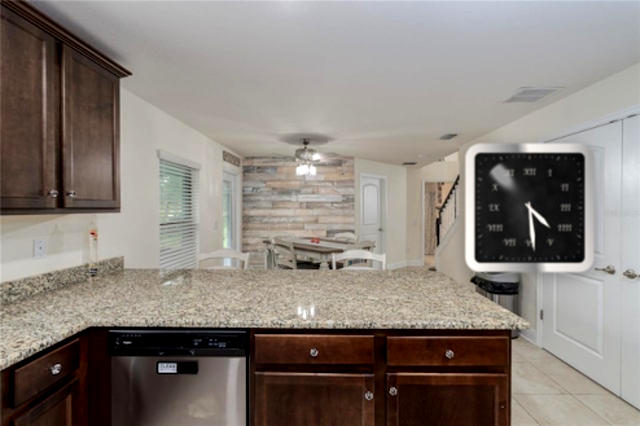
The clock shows 4:29
